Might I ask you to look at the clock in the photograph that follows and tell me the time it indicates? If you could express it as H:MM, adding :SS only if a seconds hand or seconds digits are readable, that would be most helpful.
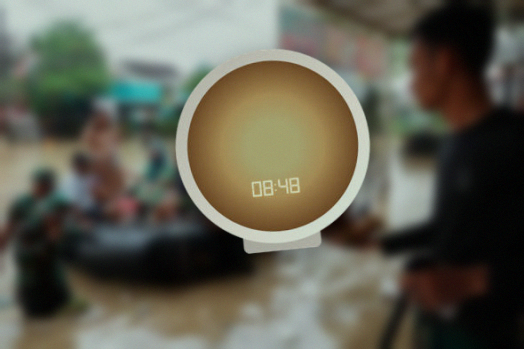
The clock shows 8:48
